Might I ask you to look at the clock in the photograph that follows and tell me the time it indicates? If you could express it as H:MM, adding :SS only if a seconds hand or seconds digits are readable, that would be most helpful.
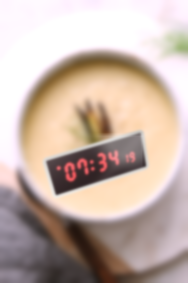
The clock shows 7:34
